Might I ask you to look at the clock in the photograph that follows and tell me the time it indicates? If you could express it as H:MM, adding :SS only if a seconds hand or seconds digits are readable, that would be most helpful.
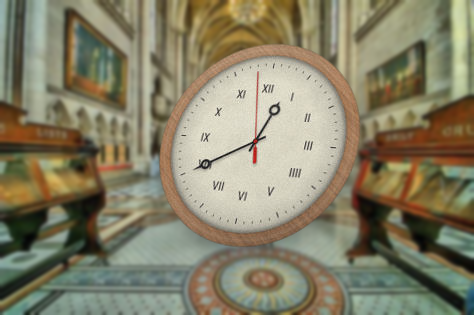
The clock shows 12:39:58
